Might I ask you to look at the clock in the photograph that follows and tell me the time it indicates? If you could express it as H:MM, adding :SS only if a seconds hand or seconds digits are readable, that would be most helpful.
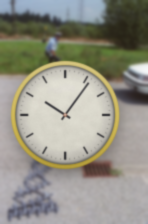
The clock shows 10:06
